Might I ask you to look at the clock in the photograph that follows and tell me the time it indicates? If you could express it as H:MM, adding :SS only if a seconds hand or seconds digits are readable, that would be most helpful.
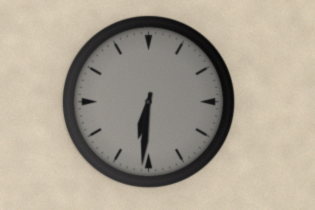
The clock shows 6:31
